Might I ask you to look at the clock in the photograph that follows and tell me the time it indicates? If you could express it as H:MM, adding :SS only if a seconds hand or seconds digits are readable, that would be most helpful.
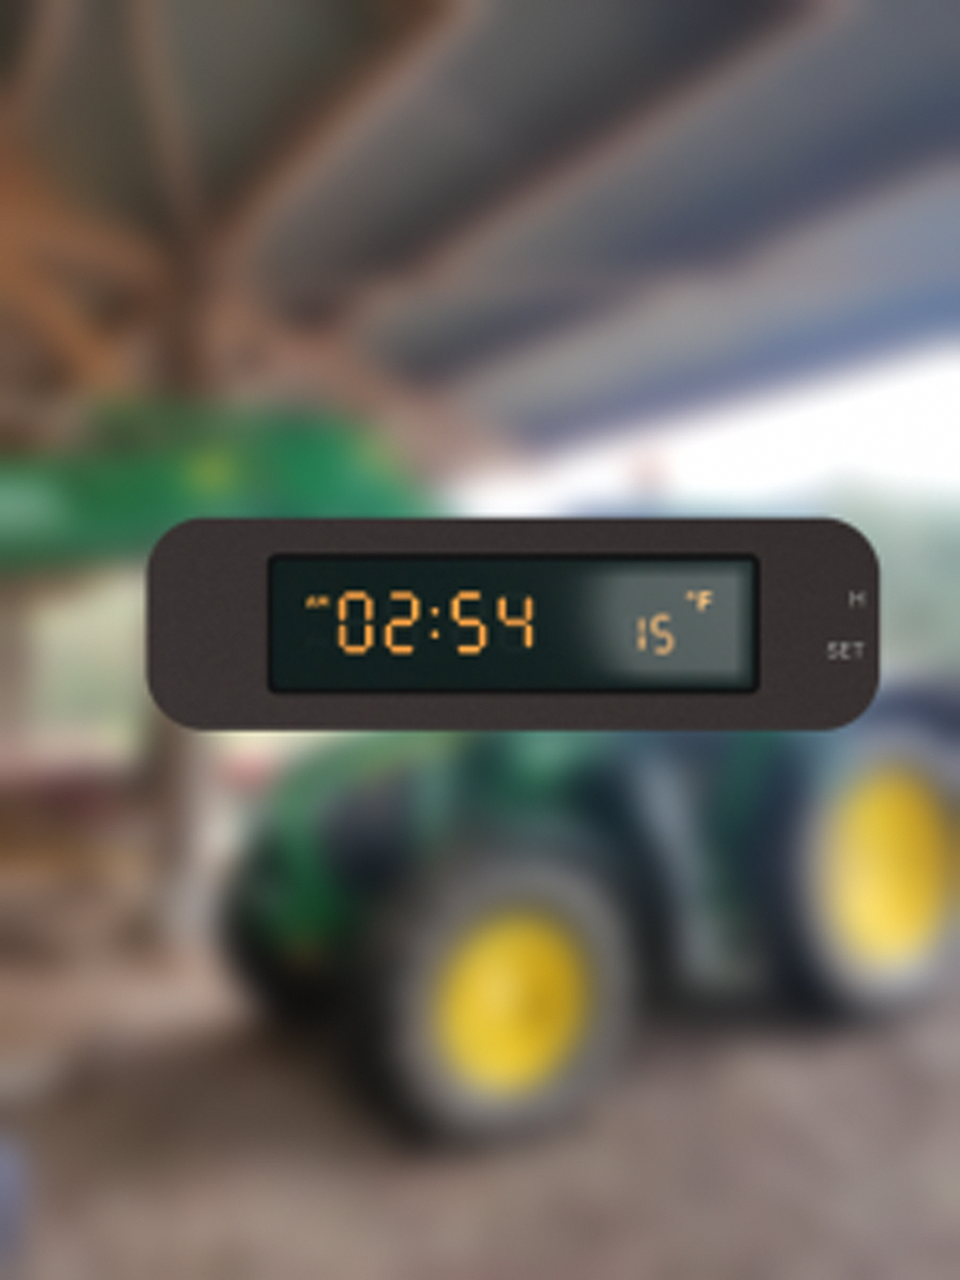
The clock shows 2:54
